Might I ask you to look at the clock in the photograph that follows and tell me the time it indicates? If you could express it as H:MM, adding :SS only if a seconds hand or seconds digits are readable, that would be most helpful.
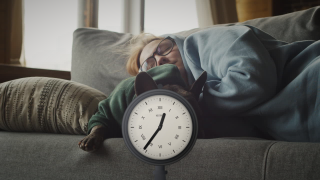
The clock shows 12:36
